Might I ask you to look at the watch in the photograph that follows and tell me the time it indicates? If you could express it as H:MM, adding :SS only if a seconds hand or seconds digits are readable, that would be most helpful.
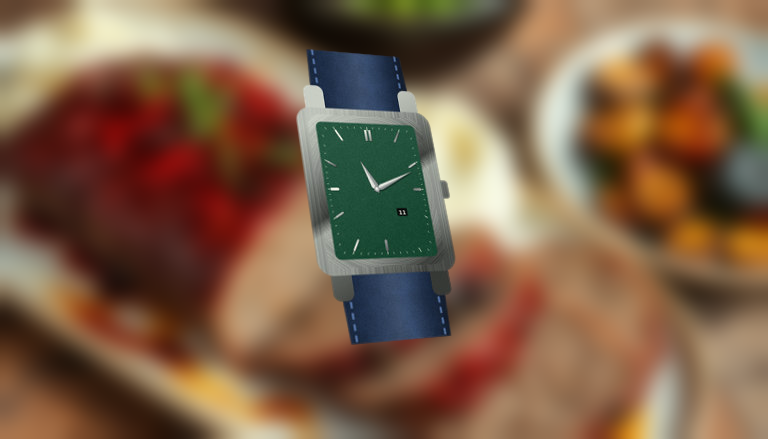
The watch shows 11:11
